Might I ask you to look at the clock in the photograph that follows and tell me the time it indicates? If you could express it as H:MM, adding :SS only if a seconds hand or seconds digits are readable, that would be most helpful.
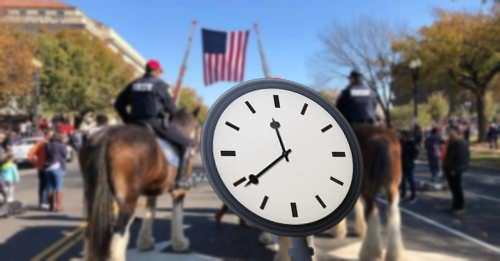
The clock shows 11:39
